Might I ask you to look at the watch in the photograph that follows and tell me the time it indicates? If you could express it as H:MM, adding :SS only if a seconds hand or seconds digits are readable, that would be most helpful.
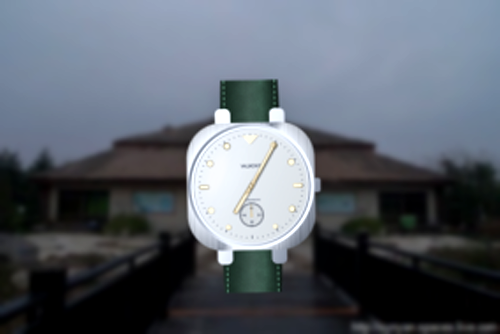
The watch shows 7:05
